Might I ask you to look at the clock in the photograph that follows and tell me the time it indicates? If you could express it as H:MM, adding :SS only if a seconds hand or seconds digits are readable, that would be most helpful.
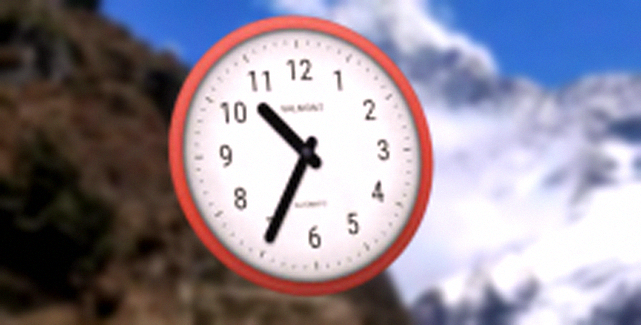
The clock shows 10:35
